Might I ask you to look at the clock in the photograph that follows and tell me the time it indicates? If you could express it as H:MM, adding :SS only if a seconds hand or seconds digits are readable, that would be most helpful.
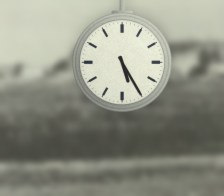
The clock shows 5:25
